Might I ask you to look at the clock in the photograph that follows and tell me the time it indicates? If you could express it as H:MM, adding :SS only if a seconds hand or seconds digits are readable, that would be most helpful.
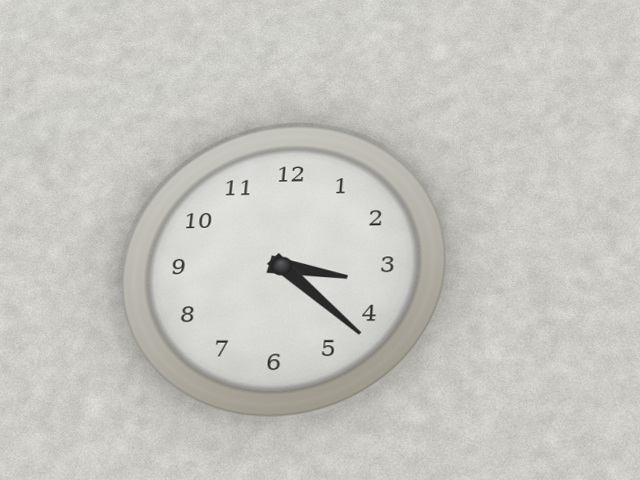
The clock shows 3:22
